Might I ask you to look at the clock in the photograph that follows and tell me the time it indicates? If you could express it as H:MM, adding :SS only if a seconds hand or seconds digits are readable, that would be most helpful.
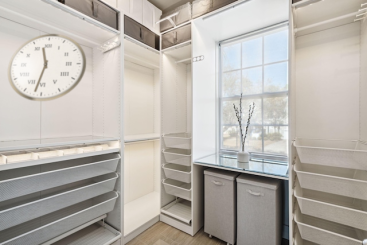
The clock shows 11:32
